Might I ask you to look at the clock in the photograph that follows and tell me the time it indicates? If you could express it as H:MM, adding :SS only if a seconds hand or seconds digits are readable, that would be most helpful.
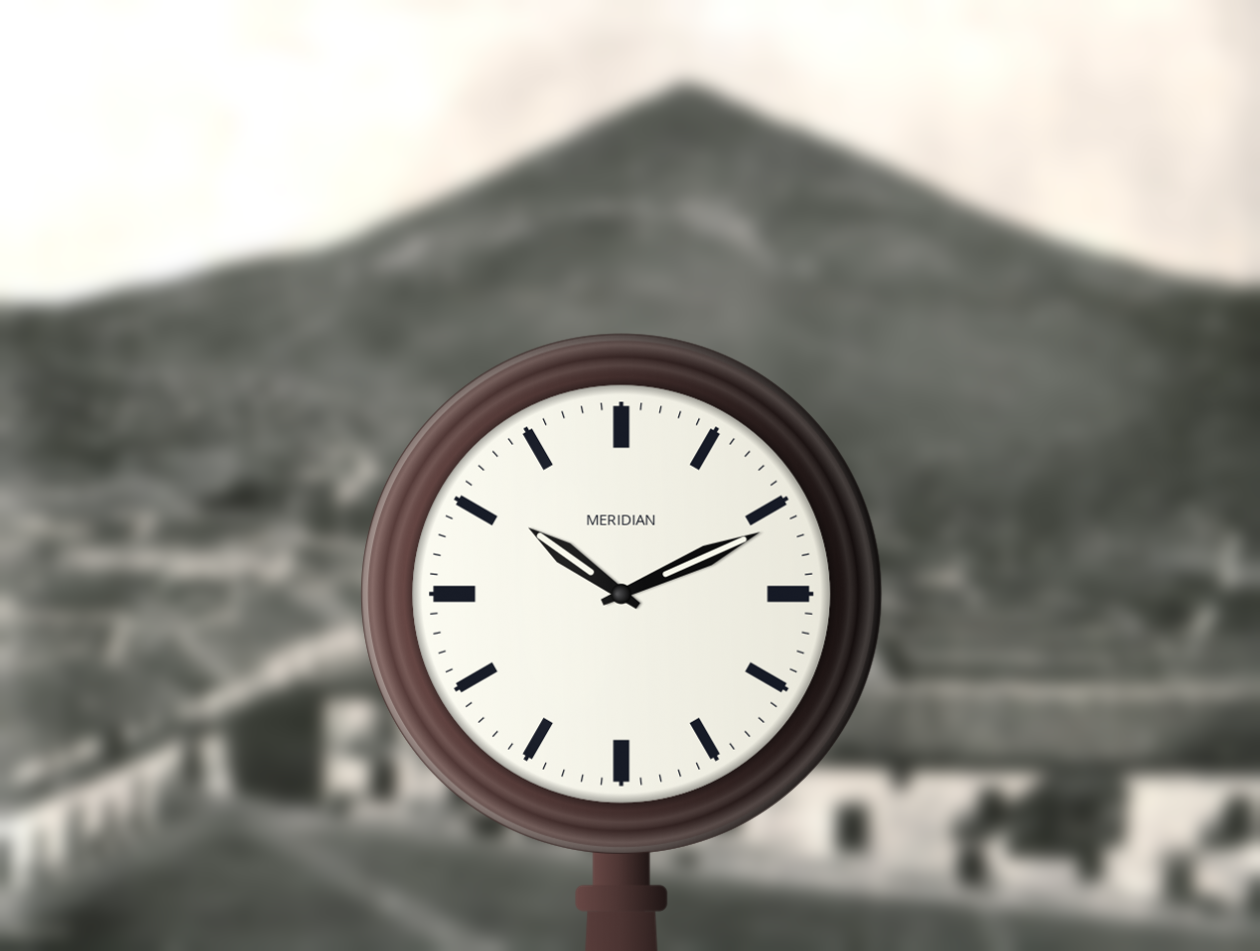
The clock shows 10:11
